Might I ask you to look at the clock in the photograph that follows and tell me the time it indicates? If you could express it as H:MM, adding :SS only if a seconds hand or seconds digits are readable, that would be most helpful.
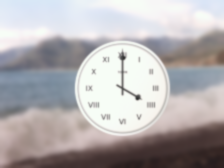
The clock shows 4:00
